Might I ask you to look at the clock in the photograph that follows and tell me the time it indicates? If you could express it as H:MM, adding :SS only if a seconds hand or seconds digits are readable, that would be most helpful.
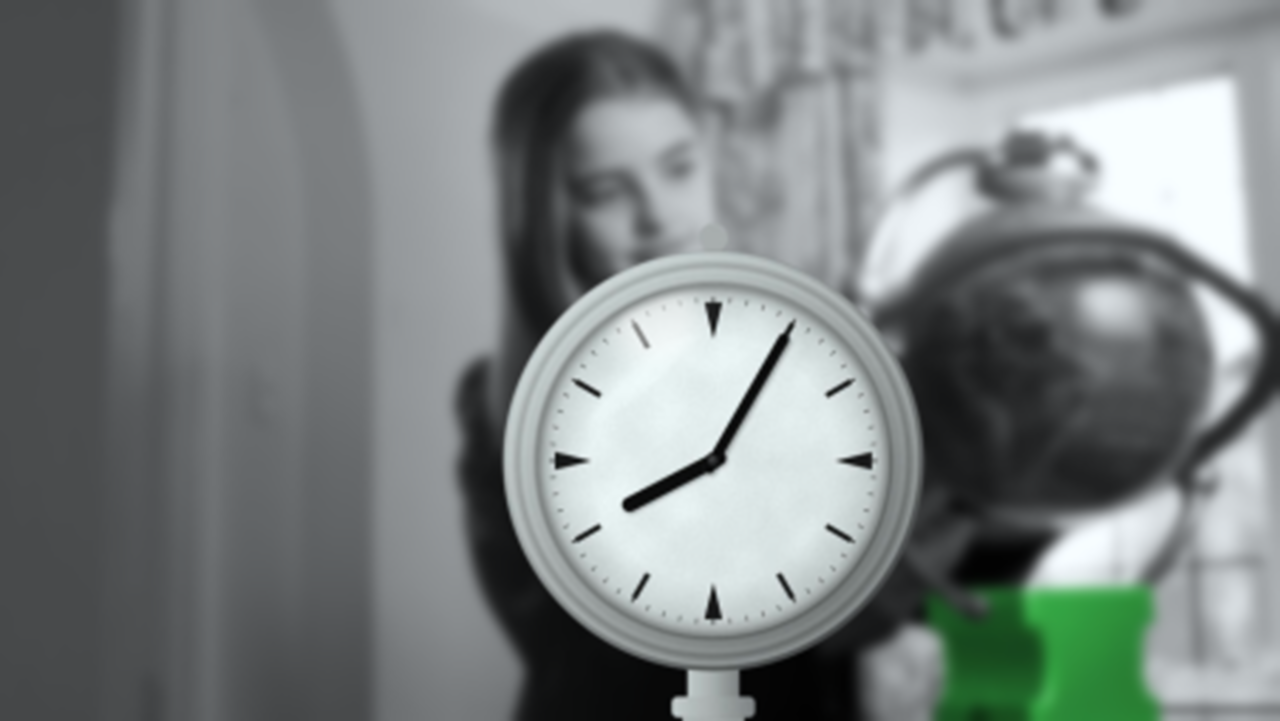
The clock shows 8:05
